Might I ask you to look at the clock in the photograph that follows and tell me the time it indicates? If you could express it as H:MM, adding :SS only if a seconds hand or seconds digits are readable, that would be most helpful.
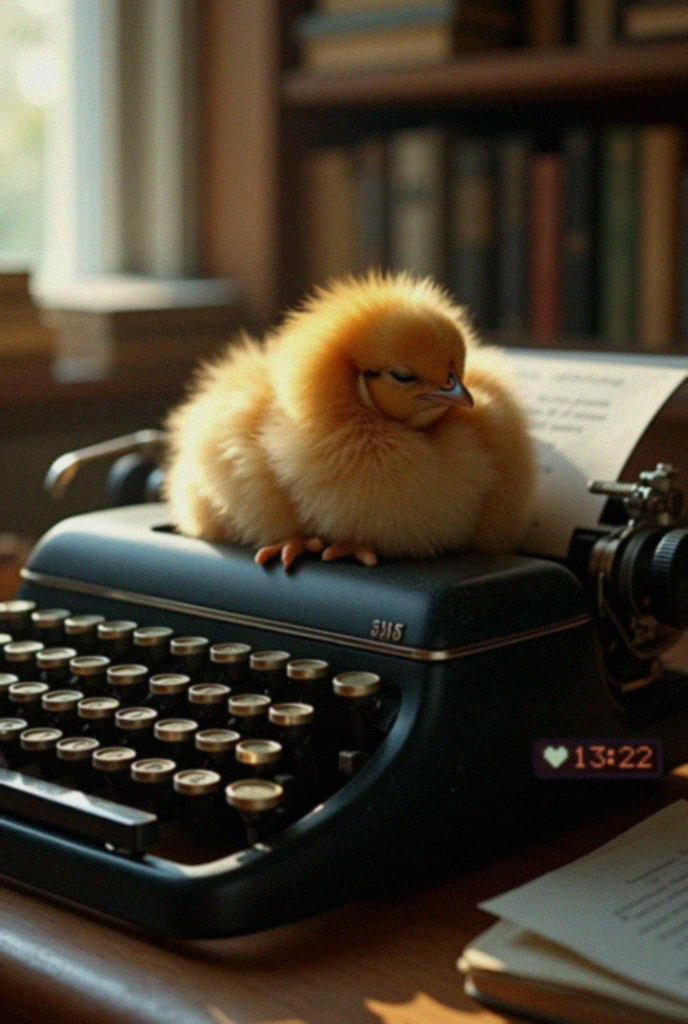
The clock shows 13:22
